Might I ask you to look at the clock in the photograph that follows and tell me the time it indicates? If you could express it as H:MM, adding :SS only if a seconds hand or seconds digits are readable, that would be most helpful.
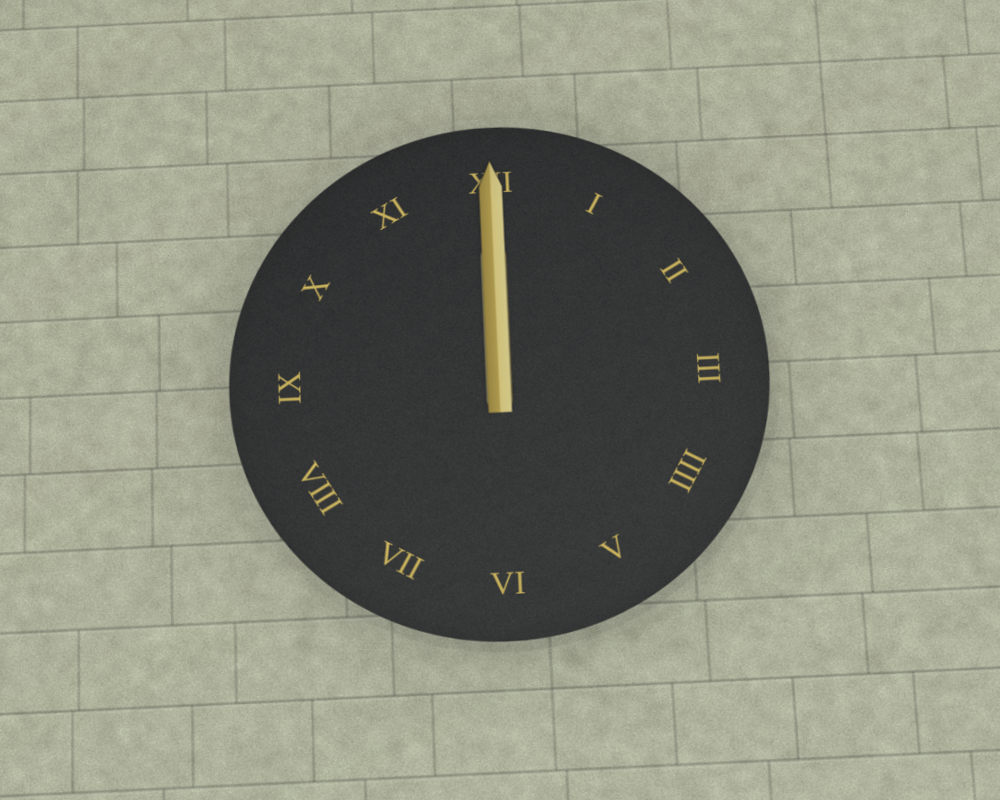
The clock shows 12:00
